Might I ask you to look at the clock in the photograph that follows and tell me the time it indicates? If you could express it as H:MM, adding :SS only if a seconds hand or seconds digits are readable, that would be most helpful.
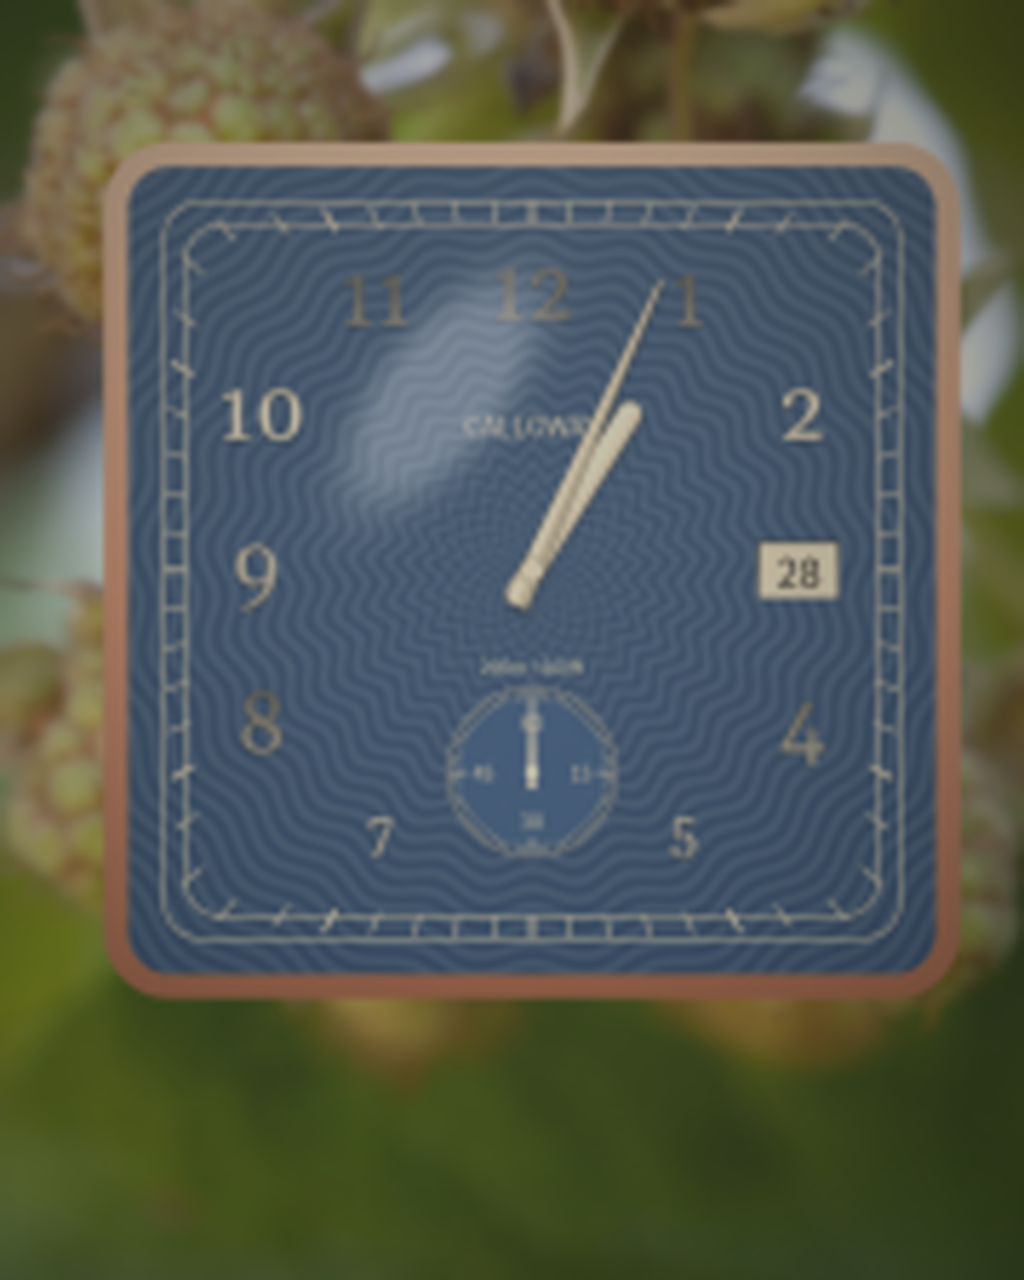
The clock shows 1:04
